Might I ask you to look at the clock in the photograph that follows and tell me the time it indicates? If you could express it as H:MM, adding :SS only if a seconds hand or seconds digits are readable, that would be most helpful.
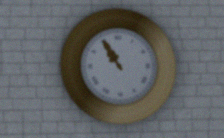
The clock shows 10:55
